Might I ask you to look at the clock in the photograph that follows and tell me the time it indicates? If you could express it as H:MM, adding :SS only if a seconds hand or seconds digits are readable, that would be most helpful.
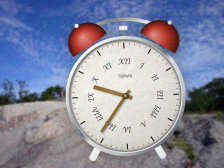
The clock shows 9:36
